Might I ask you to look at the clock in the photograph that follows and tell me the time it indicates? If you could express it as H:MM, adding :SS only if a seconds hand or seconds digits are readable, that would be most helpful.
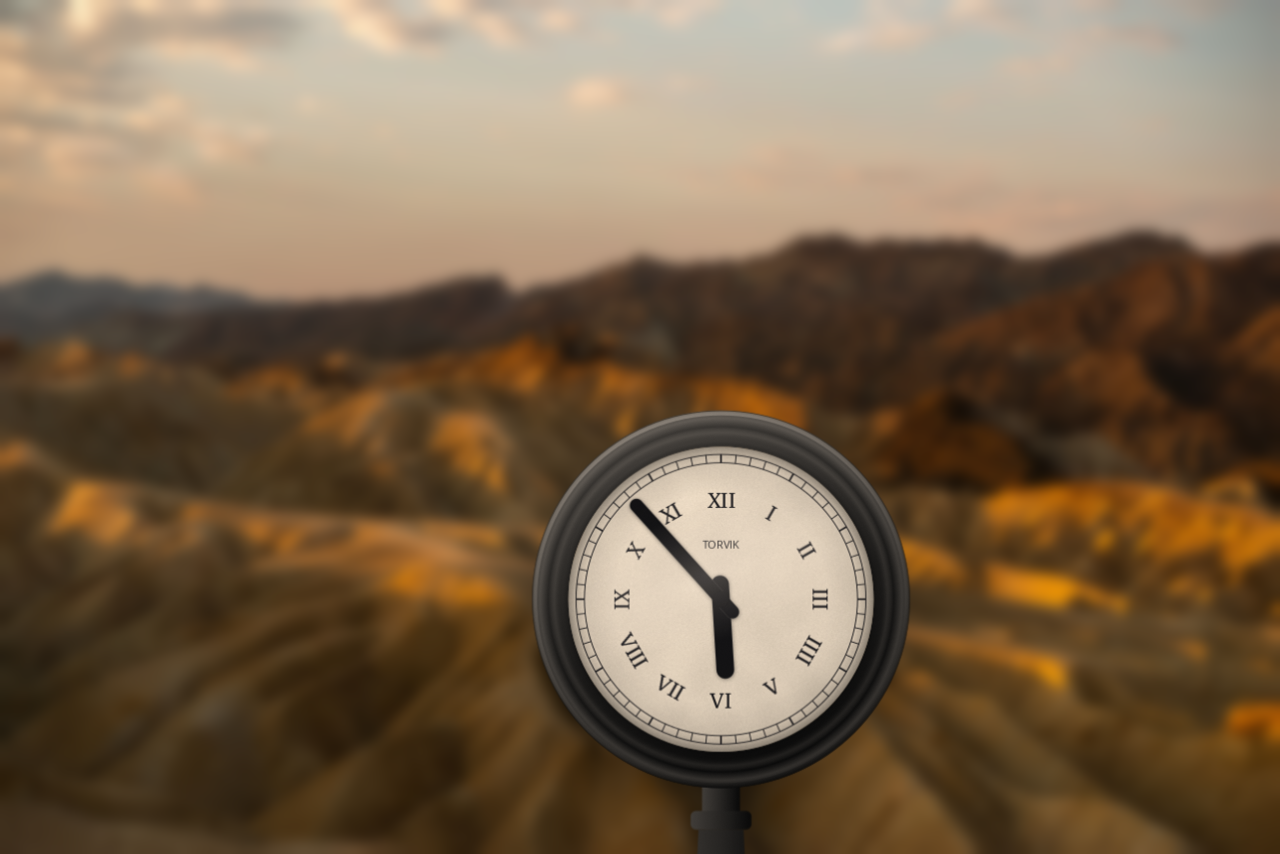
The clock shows 5:53
